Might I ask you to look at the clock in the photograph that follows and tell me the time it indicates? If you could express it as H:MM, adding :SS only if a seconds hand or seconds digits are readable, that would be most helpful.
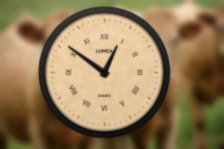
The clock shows 12:51
